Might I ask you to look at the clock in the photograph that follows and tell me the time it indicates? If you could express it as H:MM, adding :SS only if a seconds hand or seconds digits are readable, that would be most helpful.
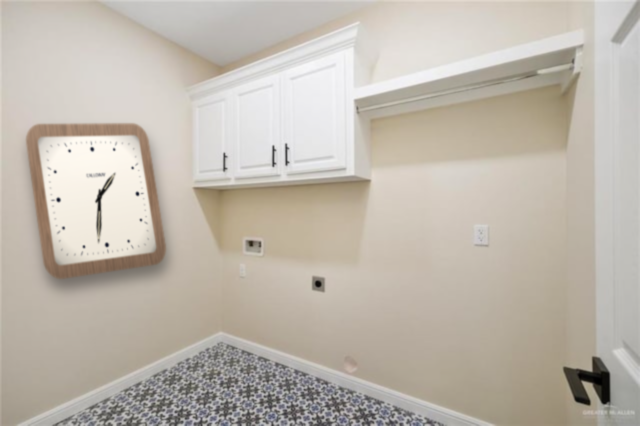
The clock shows 1:32
